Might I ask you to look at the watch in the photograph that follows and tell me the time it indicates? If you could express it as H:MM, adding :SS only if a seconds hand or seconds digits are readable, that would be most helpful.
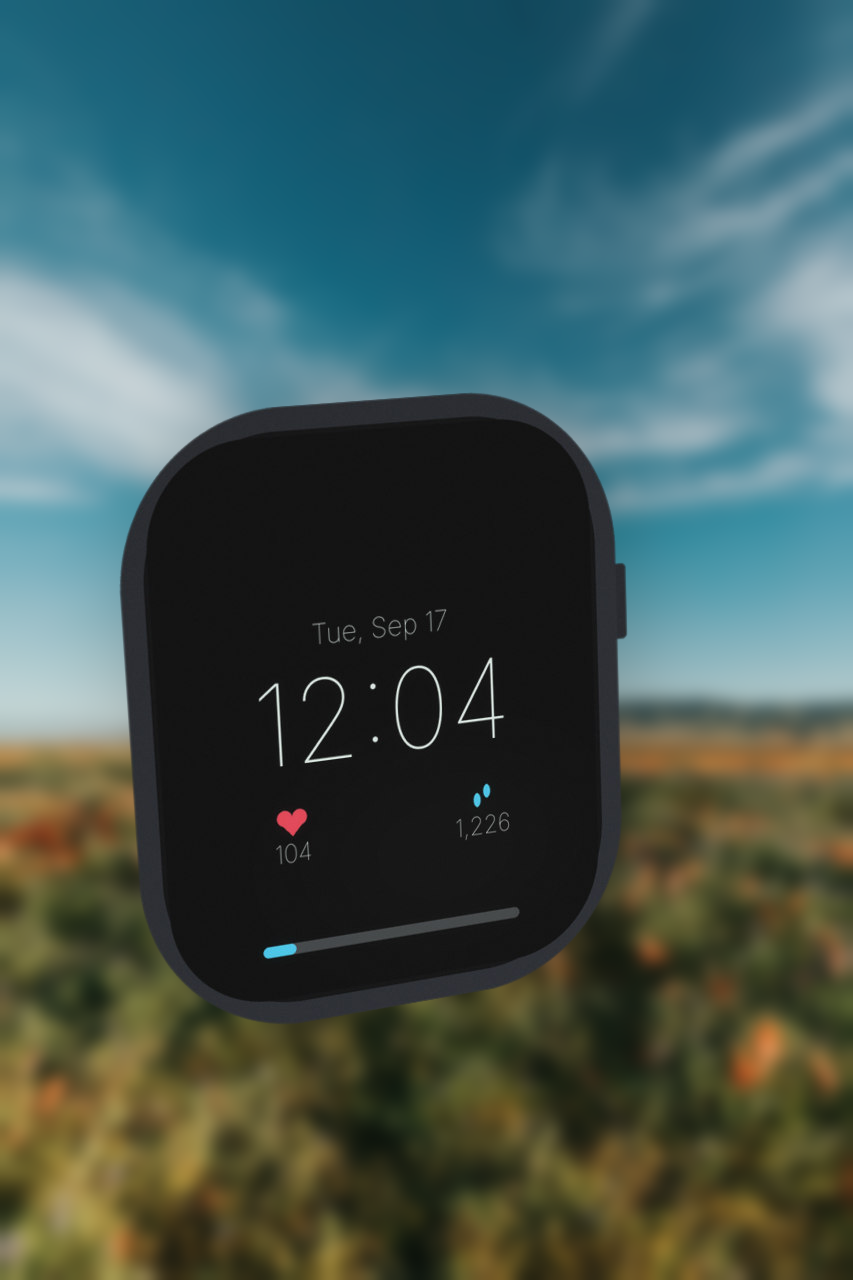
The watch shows 12:04
